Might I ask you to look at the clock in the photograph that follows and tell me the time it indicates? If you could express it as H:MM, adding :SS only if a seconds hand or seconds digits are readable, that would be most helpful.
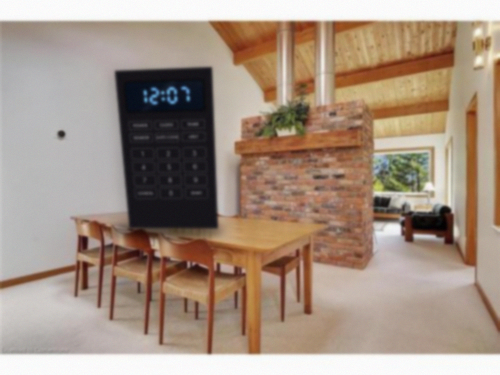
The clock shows 12:07
